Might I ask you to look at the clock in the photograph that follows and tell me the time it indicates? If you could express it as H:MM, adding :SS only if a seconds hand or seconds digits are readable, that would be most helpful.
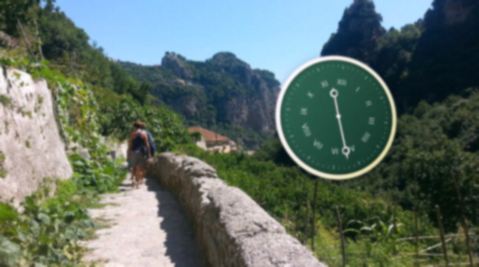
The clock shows 11:27
